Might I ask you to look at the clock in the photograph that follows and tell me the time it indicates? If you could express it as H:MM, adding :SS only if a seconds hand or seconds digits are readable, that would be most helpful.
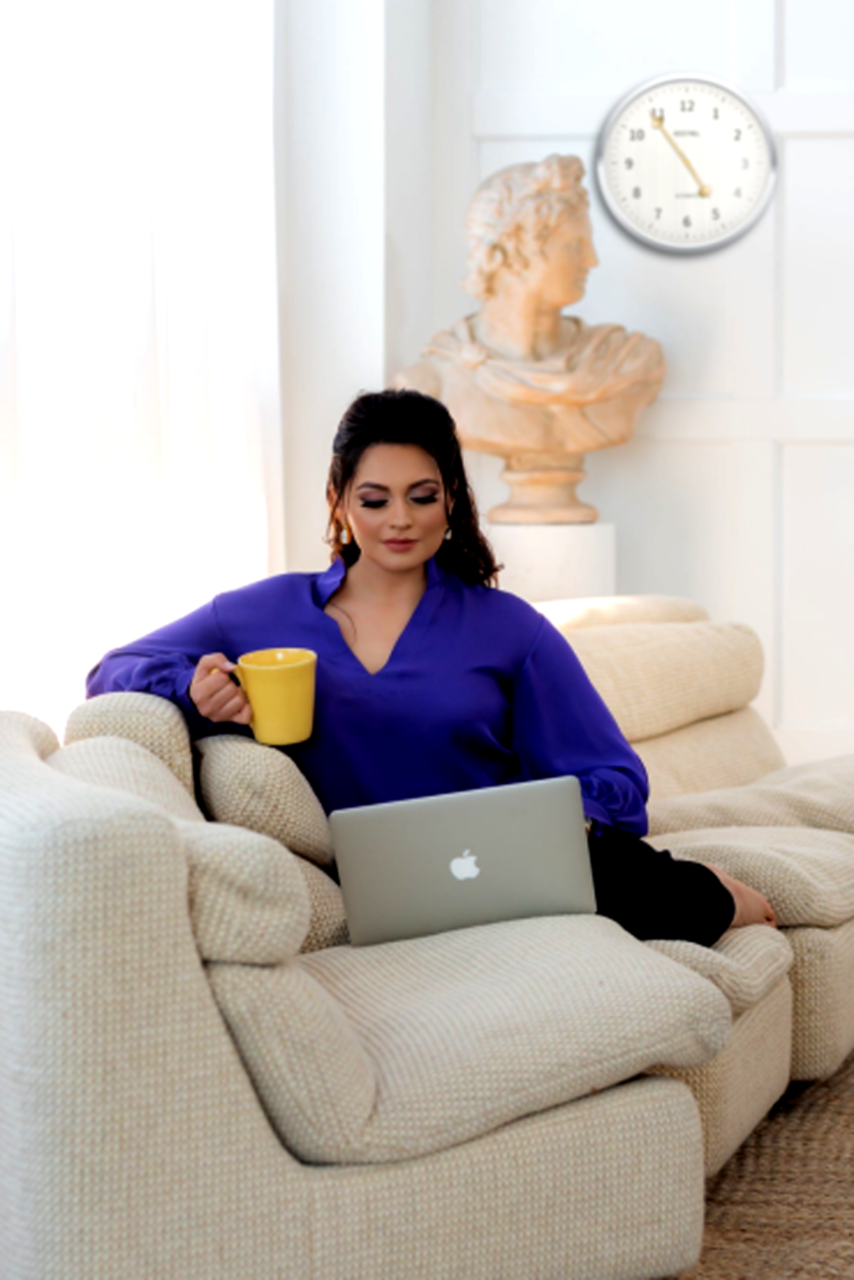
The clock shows 4:54
